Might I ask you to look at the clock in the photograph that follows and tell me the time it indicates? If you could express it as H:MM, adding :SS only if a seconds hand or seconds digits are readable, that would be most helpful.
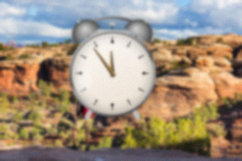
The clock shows 11:54
